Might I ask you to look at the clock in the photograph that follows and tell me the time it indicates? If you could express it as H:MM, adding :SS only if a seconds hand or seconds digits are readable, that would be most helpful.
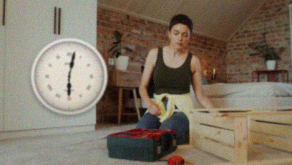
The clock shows 6:02
